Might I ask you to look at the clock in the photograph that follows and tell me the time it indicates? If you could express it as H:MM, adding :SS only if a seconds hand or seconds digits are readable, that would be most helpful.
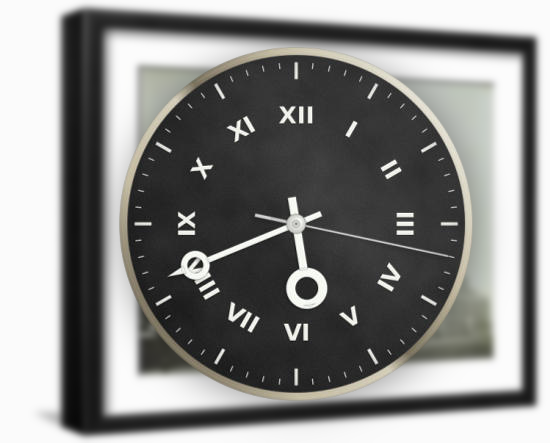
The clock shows 5:41:17
